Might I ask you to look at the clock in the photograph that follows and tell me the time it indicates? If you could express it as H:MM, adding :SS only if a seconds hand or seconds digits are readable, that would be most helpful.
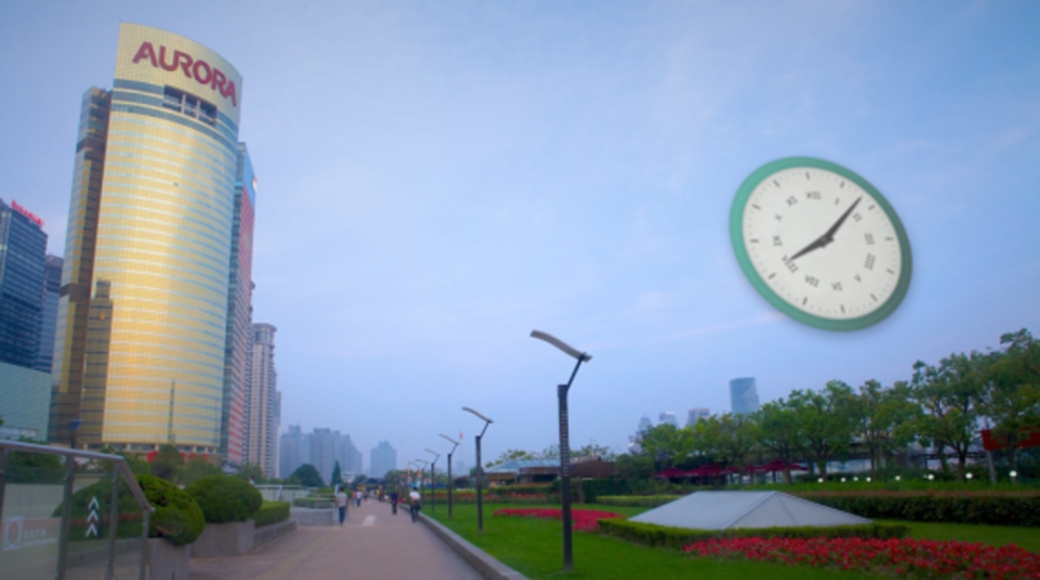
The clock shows 8:08
